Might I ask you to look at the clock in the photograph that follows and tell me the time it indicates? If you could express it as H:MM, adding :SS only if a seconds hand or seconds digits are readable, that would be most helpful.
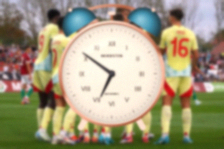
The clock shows 6:51
